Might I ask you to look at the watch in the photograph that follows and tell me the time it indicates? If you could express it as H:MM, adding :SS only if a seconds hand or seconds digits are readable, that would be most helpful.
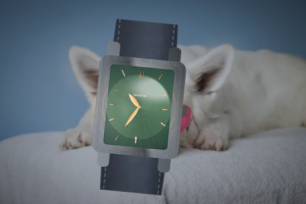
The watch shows 10:35
